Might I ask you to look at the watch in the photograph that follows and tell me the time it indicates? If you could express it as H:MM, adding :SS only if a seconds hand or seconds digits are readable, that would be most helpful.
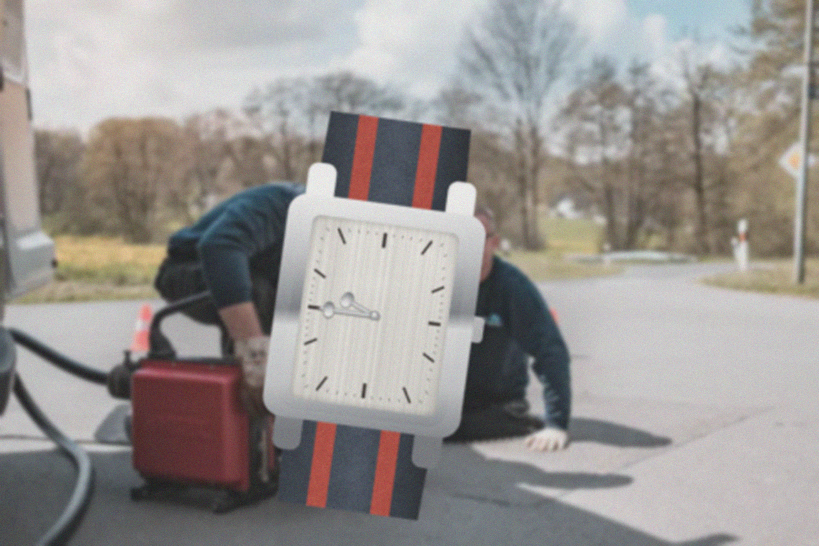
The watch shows 9:45
